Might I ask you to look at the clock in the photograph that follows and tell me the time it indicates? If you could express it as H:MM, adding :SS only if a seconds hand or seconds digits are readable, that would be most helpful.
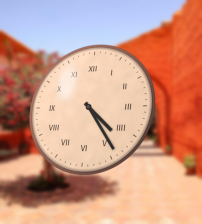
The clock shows 4:24
